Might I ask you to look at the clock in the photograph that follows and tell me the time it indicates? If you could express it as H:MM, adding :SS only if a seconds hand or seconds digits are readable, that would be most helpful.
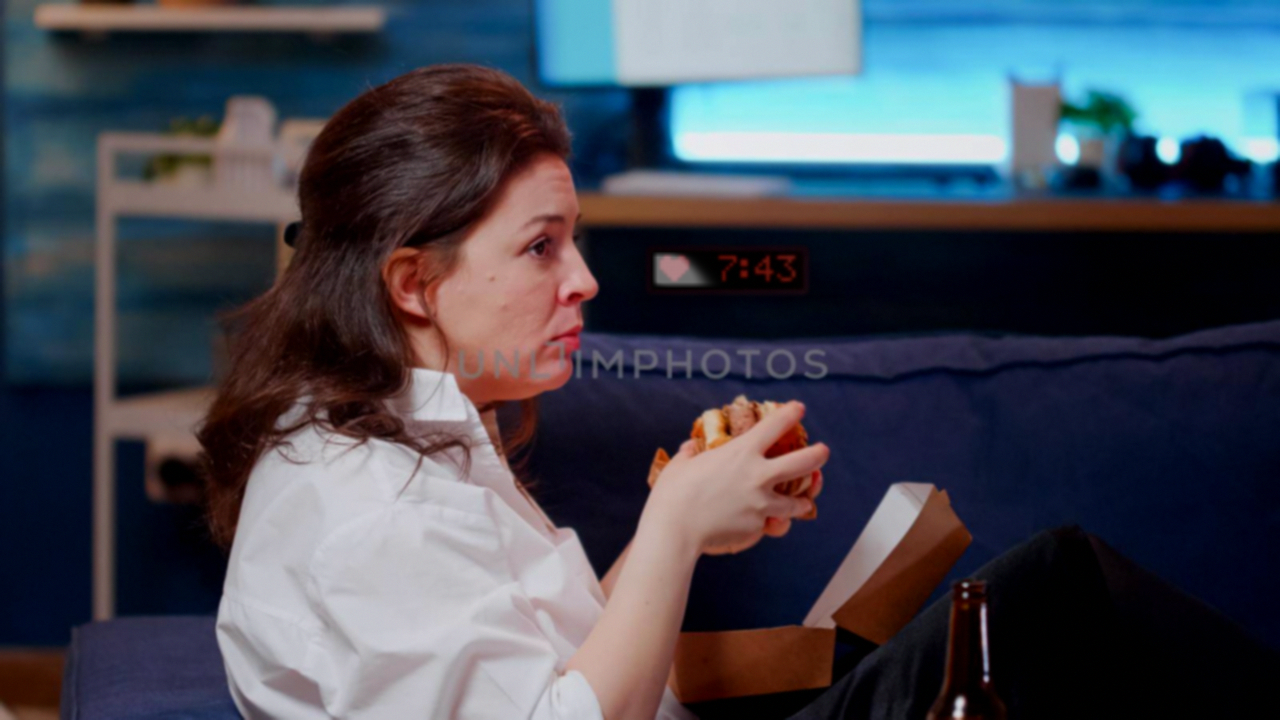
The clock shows 7:43
